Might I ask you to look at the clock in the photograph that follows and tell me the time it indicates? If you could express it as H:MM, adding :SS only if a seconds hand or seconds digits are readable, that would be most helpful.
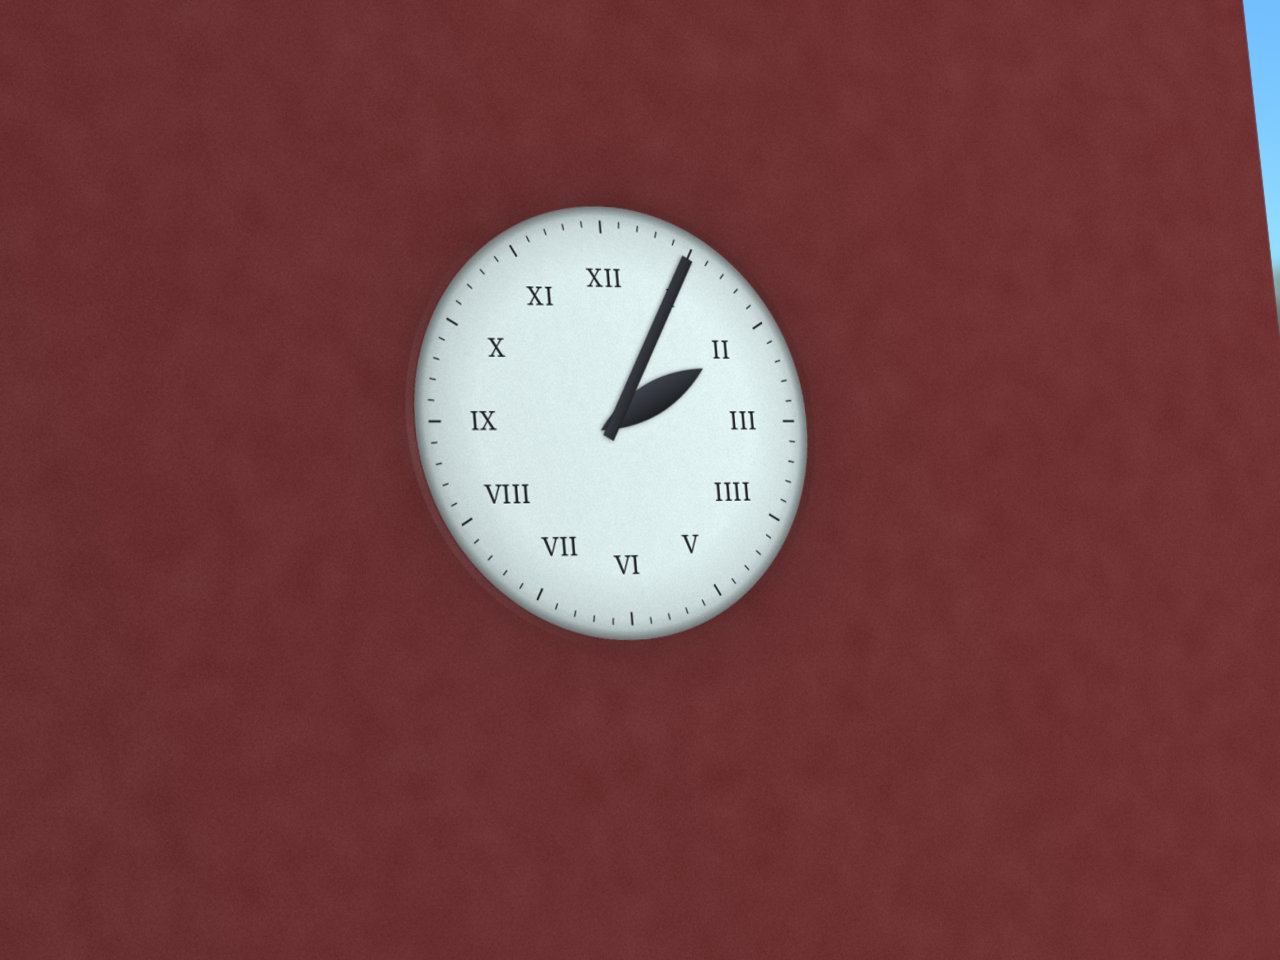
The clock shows 2:05
